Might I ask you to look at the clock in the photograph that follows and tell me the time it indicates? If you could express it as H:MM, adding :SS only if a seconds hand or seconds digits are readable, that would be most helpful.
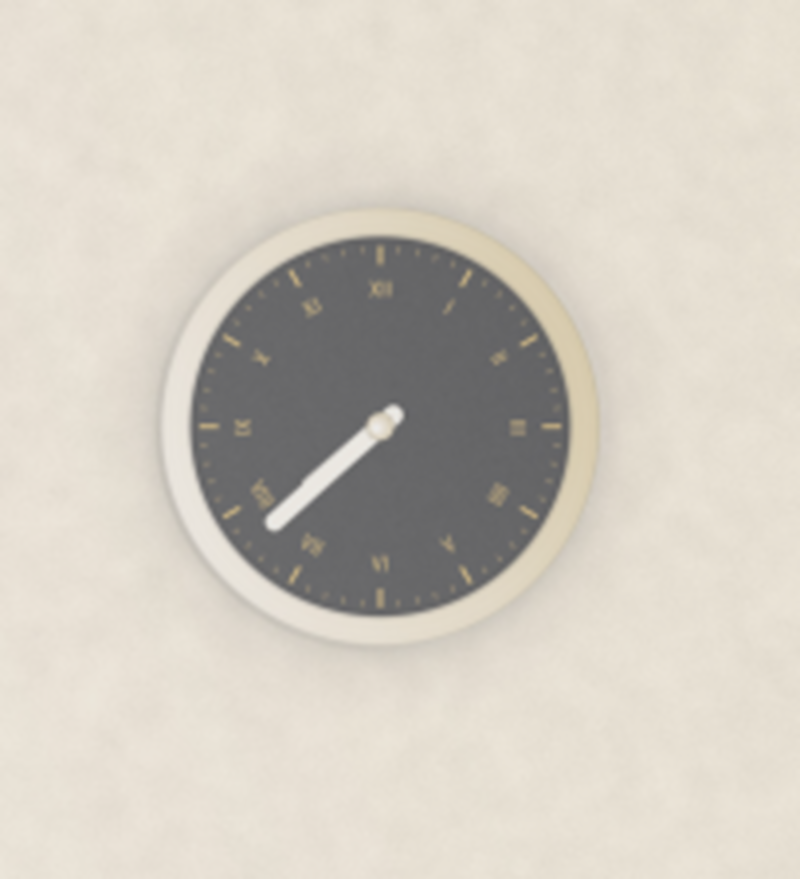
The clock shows 7:38
